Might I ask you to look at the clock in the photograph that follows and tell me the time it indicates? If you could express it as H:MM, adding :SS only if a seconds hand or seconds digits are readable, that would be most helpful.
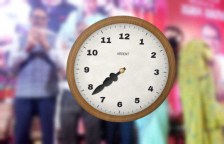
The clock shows 7:38
